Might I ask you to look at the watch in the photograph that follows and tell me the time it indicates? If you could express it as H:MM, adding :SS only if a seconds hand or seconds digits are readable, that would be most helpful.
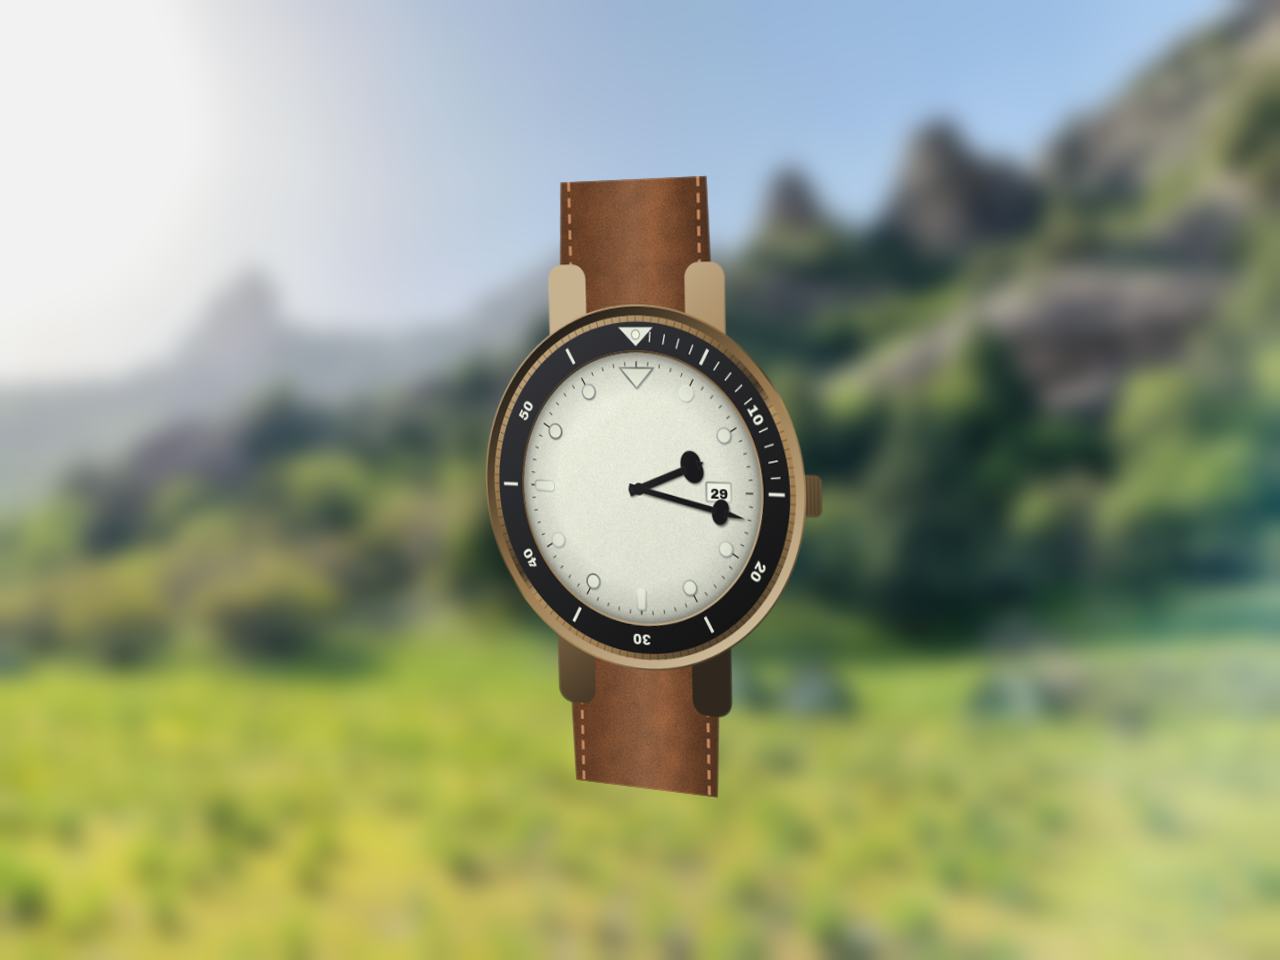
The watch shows 2:17
